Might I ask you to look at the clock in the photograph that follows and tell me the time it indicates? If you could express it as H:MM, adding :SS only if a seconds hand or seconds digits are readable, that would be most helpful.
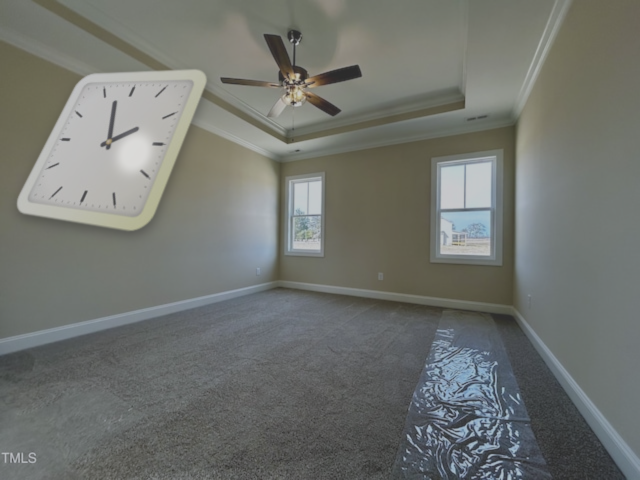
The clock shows 1:57
